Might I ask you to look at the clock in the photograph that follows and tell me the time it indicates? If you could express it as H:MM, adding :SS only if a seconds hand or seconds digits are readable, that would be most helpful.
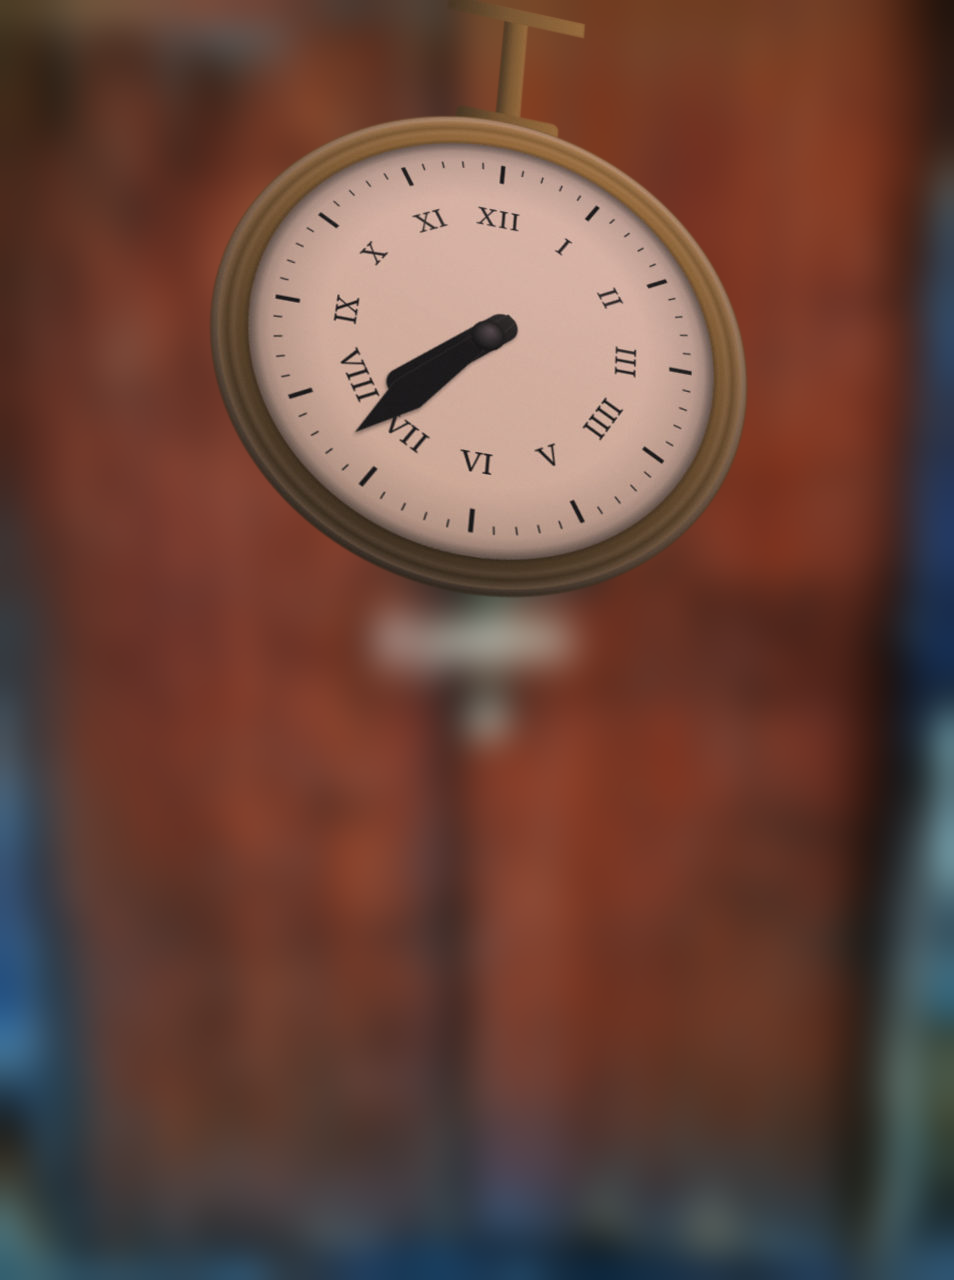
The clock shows 7:37
